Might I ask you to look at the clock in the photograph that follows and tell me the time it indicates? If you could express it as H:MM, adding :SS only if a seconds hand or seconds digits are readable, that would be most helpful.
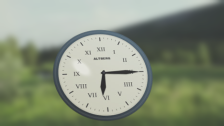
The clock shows 6:15
